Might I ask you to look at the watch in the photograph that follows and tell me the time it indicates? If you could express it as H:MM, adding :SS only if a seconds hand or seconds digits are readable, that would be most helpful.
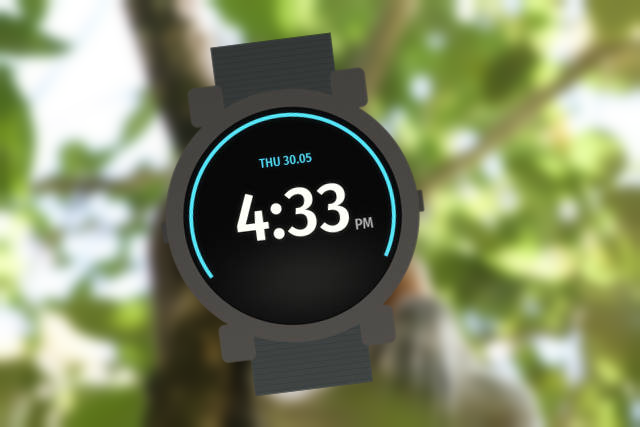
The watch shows 4:33
